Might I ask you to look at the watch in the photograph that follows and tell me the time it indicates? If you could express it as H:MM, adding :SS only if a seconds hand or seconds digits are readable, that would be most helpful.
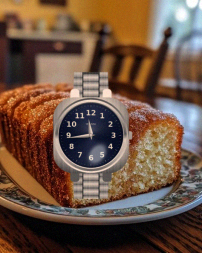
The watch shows 11:44
